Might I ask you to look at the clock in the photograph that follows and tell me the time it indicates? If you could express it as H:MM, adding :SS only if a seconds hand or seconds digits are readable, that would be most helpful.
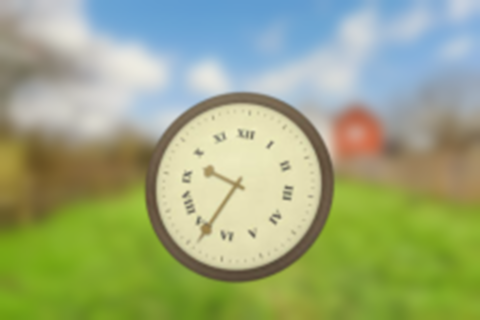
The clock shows 9:34
